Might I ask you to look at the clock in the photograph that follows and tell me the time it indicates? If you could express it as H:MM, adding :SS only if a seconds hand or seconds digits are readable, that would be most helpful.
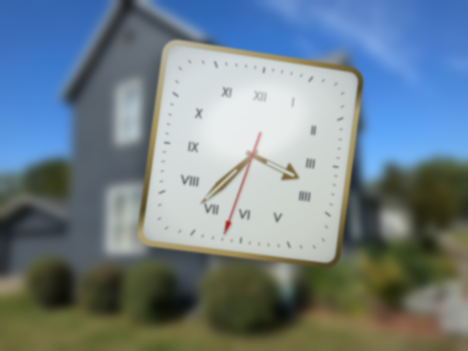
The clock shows 3:36:32
